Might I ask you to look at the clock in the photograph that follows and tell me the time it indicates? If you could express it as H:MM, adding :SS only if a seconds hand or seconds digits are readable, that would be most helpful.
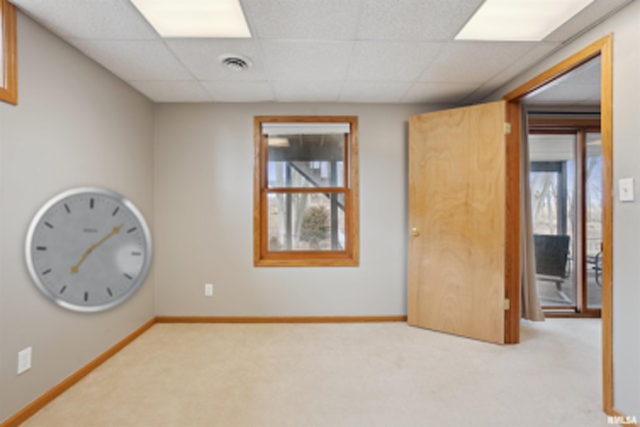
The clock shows 7:08
